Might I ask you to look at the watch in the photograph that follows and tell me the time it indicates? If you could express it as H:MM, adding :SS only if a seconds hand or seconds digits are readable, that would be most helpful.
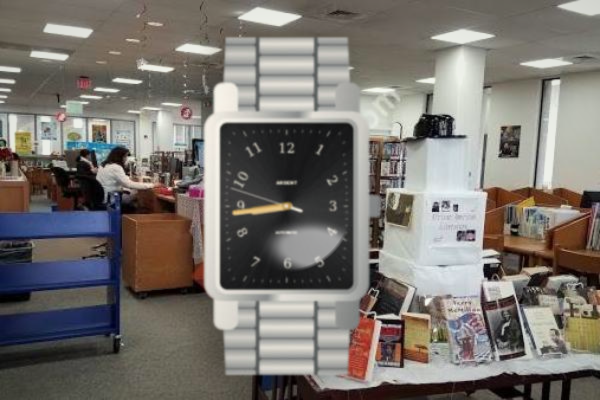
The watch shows 8:43:48
